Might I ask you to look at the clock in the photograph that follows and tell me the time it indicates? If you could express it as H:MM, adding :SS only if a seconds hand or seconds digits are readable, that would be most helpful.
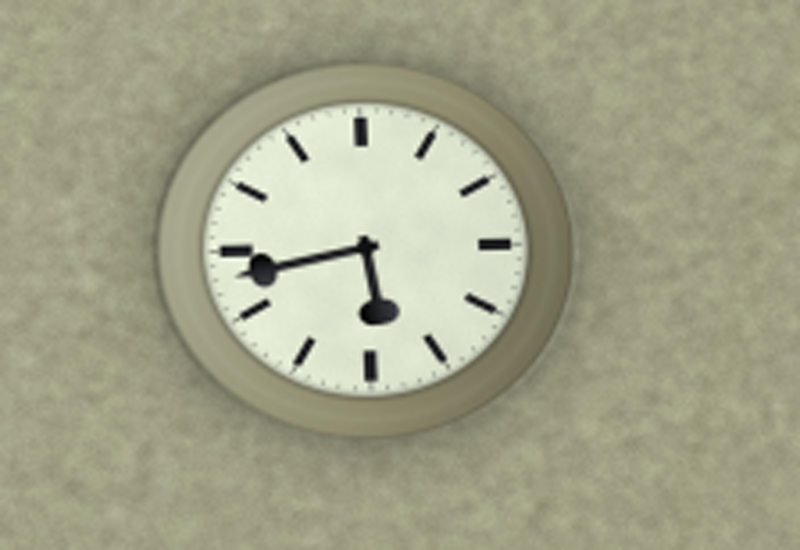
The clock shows 5:43
